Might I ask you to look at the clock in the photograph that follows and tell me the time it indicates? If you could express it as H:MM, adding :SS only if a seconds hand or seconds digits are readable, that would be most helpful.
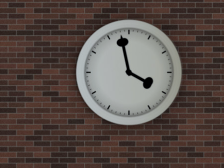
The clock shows 3:58
